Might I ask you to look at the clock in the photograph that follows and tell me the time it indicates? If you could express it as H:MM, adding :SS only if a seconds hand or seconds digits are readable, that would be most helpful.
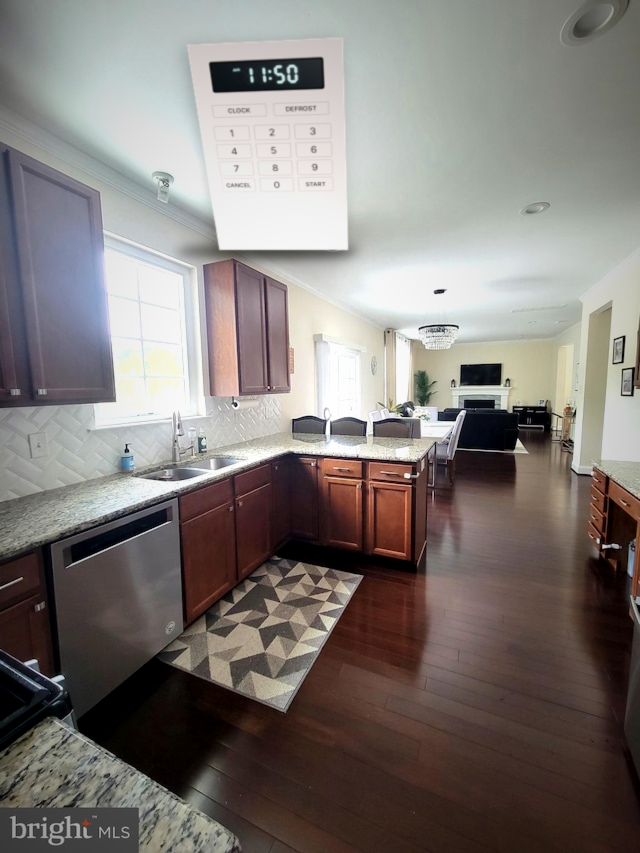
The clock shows 11:50
